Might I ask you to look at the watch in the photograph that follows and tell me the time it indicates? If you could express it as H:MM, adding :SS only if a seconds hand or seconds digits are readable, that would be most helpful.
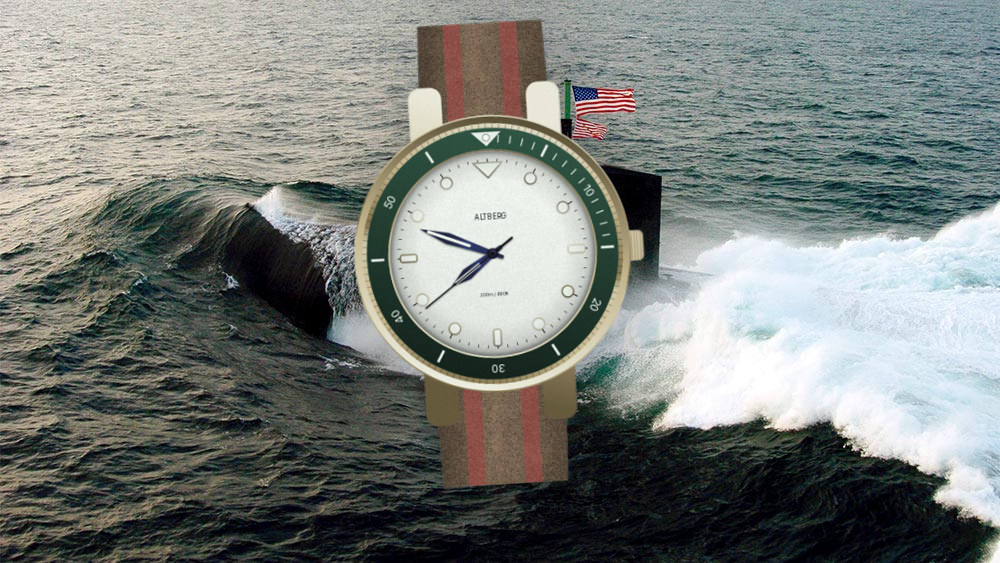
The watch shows 7:48:39
